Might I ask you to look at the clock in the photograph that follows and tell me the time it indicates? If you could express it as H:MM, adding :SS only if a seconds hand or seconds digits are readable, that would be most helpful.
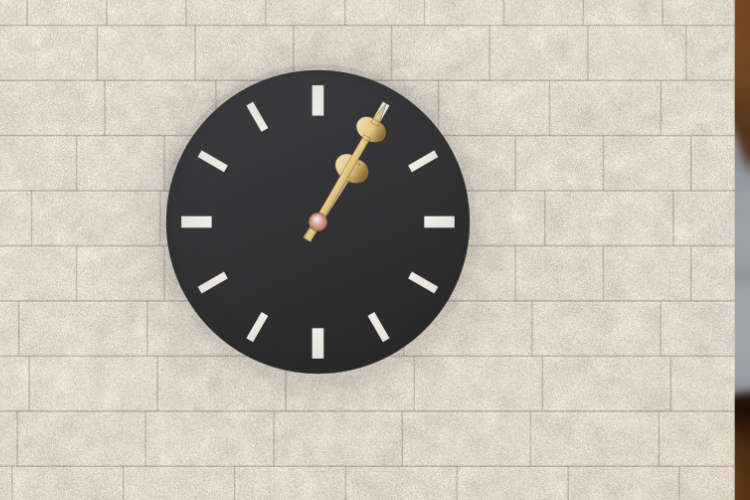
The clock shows 1:05
